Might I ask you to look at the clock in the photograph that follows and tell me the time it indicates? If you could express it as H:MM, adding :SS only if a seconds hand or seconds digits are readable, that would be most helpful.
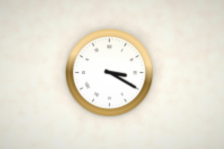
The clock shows 3:20
